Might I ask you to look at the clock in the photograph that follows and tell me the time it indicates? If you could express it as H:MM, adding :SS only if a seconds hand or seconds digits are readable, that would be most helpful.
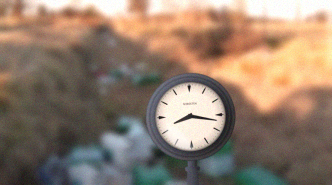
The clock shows 8:17
